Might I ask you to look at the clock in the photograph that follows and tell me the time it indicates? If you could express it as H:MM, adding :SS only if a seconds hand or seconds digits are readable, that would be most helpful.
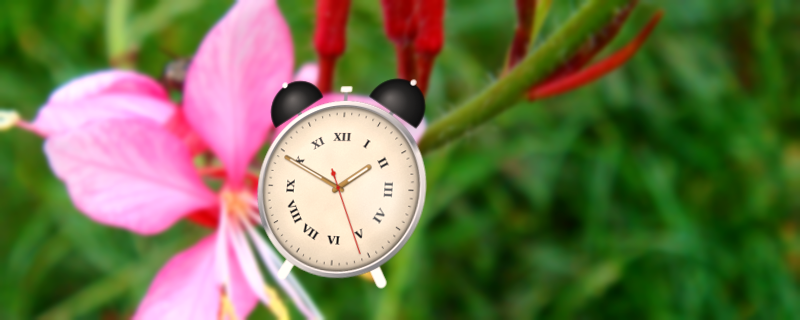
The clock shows 1:49:26
